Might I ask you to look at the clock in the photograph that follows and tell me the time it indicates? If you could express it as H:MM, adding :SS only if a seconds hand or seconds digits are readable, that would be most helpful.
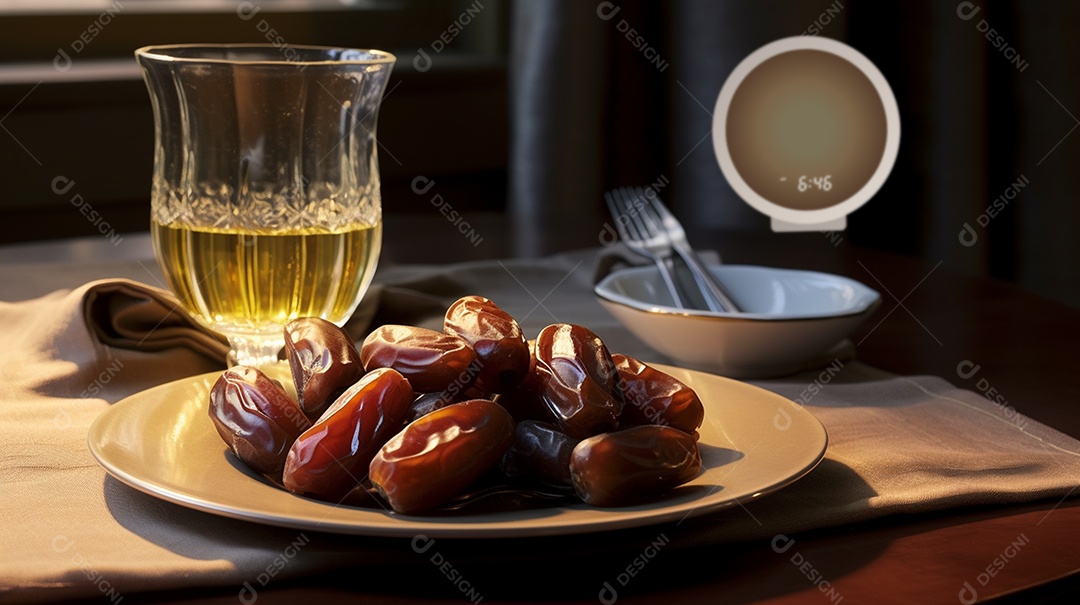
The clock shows 6:46
